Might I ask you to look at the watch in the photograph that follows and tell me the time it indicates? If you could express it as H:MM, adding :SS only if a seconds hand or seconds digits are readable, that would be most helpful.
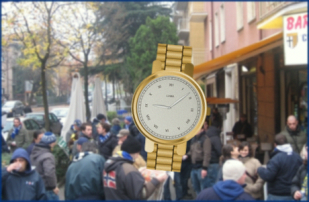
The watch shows 9:08
